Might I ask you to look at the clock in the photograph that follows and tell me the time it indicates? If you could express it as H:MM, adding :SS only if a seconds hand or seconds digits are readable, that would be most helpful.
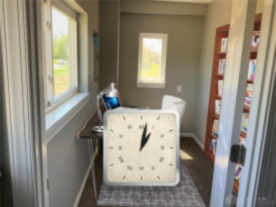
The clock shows 1:02
